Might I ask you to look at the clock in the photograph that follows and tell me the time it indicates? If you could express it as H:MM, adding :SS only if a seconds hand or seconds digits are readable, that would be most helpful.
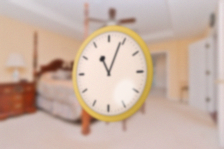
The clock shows 11:04
